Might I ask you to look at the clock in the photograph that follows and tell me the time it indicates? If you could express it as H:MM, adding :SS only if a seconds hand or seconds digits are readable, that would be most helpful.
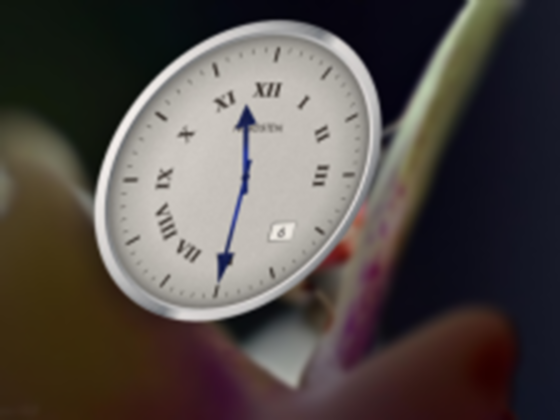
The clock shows 11:30
